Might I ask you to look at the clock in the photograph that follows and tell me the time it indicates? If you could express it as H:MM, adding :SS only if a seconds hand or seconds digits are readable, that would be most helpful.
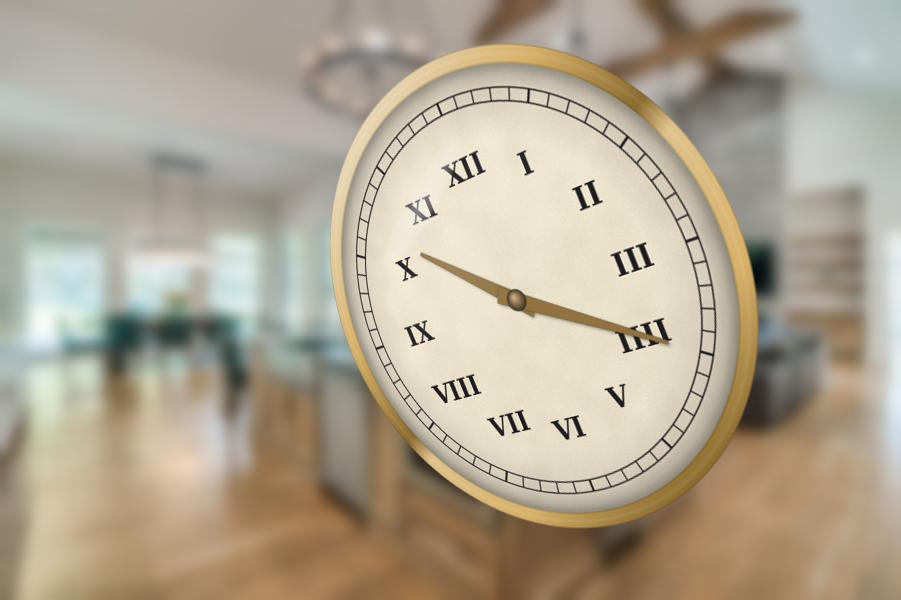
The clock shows 10:20
